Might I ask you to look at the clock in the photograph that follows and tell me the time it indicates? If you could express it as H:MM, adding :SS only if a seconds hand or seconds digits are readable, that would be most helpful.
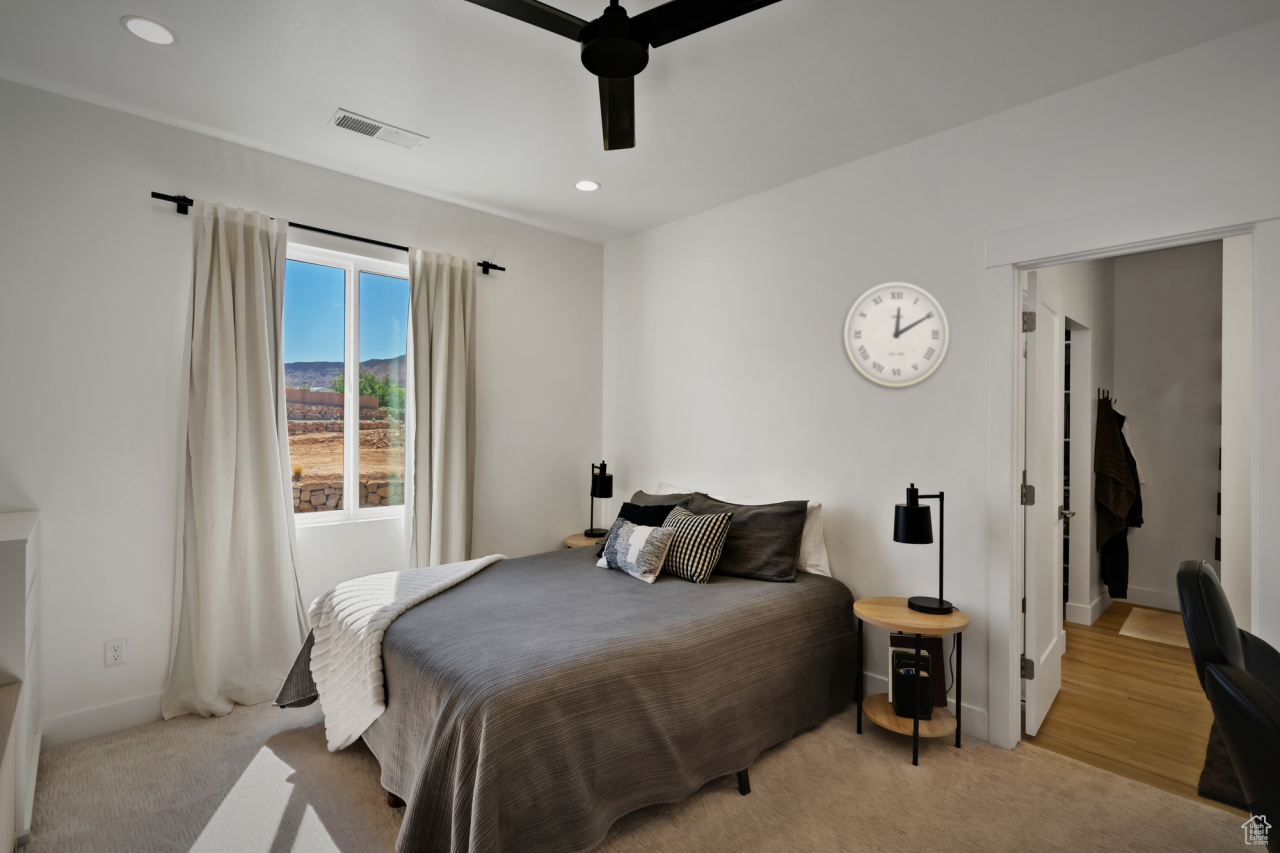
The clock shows 12:10
